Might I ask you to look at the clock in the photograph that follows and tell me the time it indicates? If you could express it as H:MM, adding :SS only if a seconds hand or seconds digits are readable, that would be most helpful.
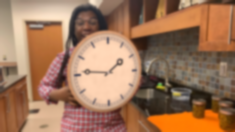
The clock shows 1:46
